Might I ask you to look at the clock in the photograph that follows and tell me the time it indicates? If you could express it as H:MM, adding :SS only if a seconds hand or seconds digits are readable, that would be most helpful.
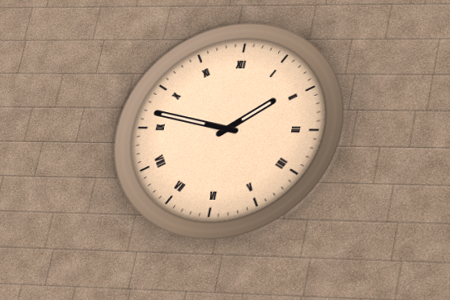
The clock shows 1:47
